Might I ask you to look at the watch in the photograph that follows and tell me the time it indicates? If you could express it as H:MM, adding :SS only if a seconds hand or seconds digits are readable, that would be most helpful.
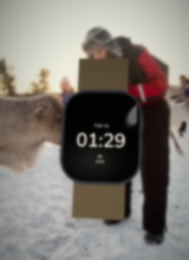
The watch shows 1:29
